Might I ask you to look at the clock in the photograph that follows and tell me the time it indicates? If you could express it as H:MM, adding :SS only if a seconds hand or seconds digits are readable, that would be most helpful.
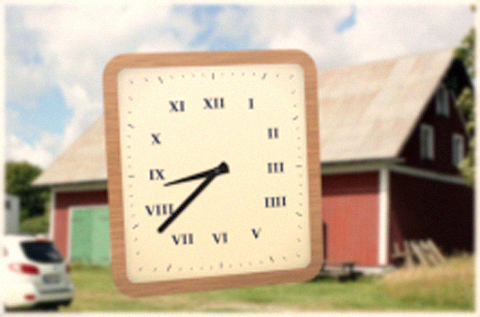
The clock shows 8:38
